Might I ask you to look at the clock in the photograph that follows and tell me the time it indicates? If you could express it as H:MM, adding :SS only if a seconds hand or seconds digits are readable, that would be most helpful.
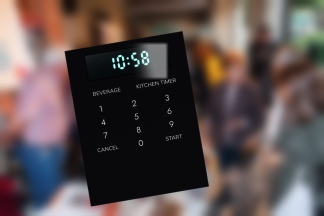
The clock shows 10:58
